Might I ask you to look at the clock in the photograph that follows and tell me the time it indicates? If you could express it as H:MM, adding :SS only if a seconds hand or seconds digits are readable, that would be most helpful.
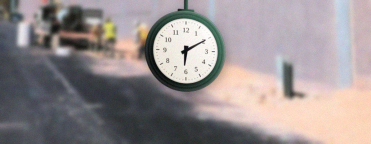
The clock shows 6:10
